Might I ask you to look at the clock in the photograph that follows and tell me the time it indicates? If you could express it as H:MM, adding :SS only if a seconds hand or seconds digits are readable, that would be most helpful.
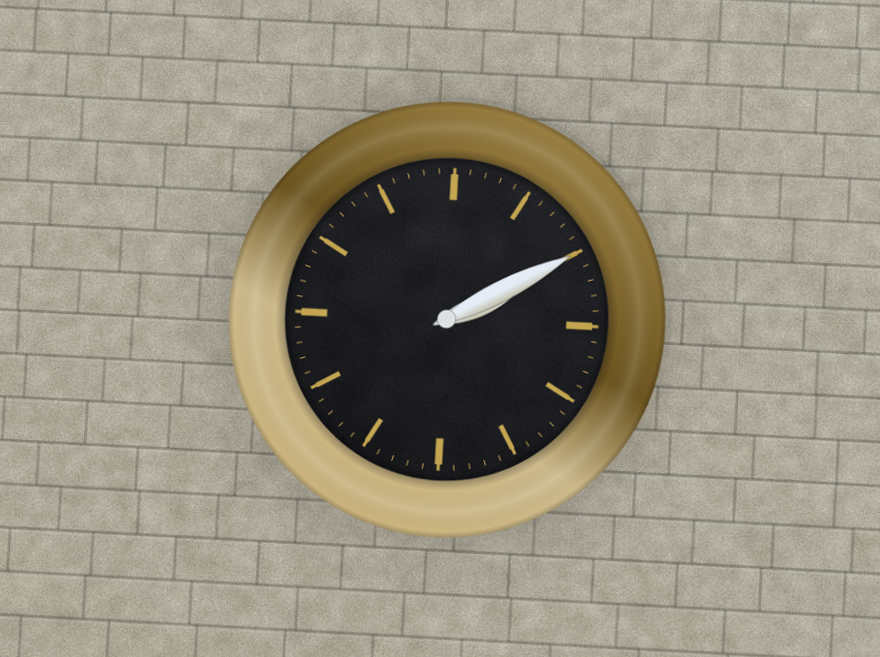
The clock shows 2:10
